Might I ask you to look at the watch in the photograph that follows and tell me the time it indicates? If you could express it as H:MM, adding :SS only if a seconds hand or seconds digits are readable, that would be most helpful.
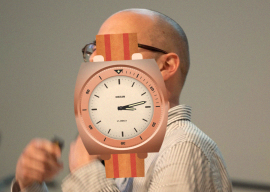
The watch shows 3:13
